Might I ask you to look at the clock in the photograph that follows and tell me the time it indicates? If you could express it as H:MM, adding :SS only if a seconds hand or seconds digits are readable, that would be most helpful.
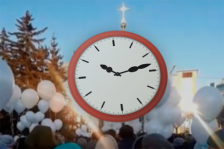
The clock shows 10:13
